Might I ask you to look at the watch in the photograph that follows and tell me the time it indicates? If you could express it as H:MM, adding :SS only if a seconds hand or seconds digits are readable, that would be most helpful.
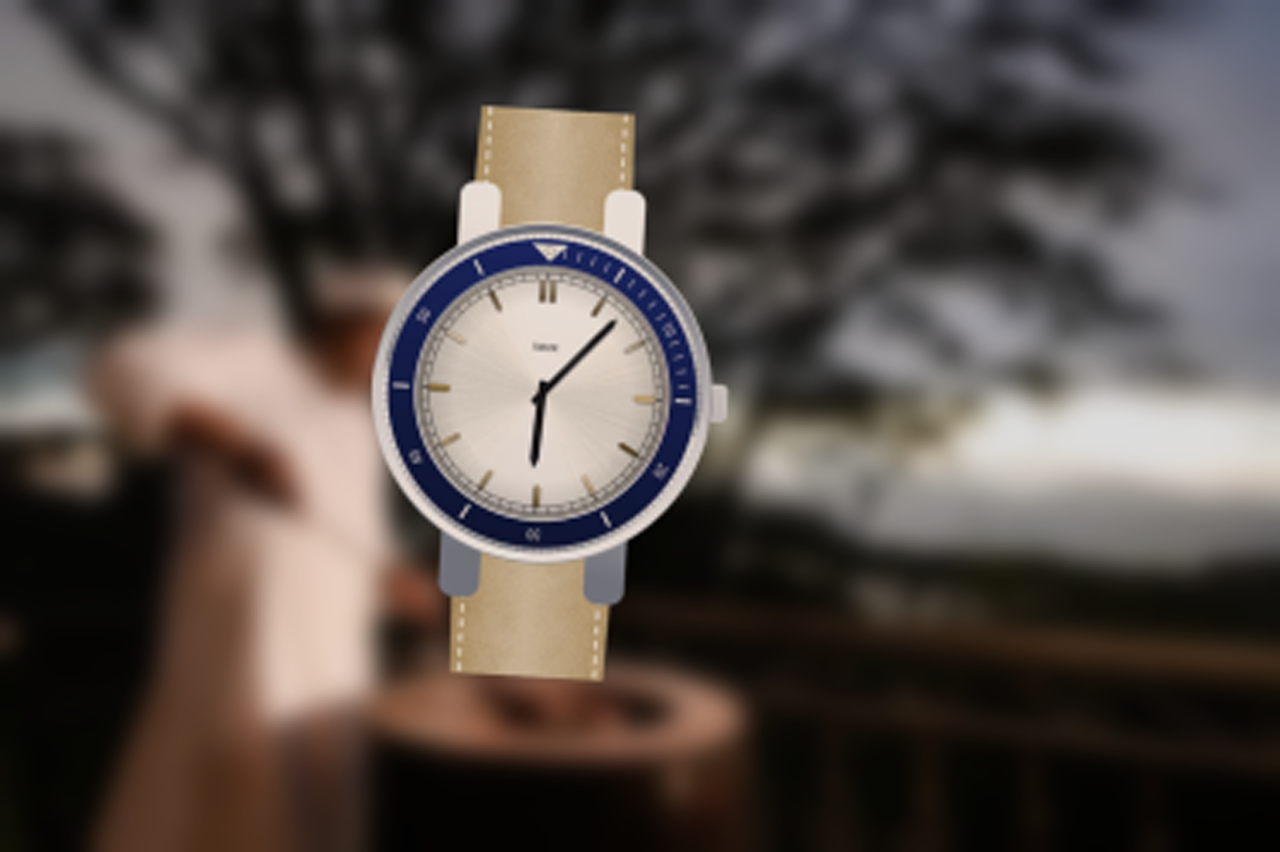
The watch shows 6:07
